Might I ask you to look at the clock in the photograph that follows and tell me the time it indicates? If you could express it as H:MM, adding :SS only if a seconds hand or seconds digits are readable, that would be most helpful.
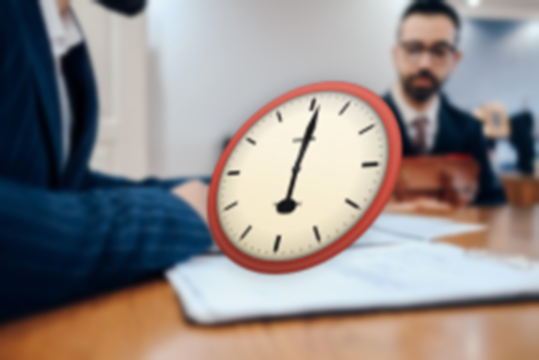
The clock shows 6:01
